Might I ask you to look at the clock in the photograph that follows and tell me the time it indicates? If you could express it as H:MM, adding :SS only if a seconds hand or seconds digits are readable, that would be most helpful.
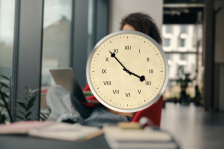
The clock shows 3:53
